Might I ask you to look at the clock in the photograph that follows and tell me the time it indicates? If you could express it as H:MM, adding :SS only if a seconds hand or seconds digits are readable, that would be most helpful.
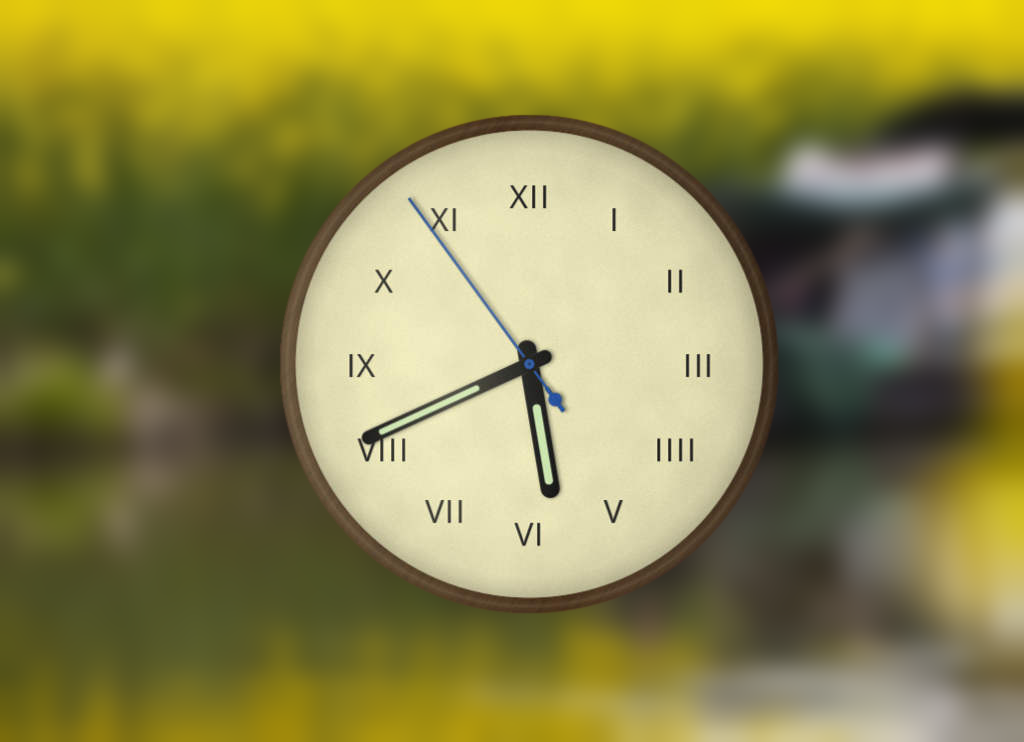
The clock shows 5:40:54
